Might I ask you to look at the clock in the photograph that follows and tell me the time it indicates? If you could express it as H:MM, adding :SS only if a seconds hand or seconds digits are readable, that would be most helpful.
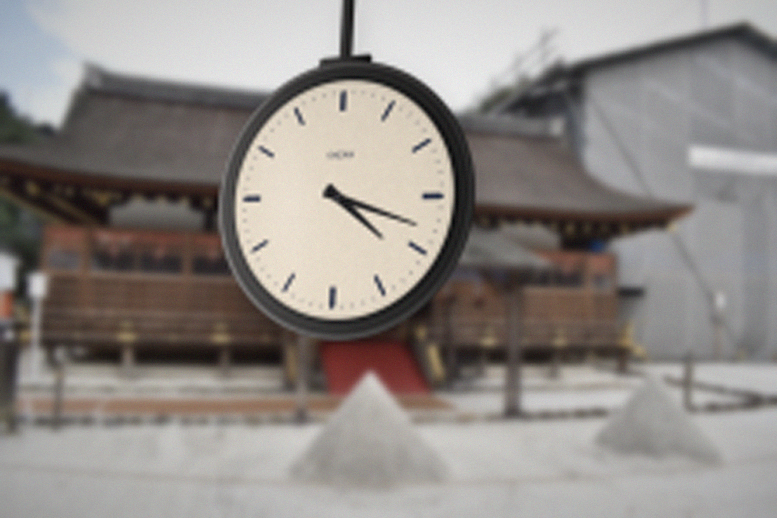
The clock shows 4:18
